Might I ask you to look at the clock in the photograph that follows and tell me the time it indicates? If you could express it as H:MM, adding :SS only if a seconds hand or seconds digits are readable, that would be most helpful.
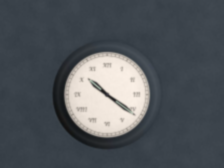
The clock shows 10:21
